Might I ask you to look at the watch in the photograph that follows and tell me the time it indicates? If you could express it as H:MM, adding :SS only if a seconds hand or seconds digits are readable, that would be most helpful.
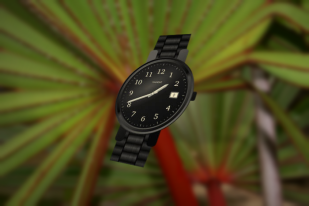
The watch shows 1:41
